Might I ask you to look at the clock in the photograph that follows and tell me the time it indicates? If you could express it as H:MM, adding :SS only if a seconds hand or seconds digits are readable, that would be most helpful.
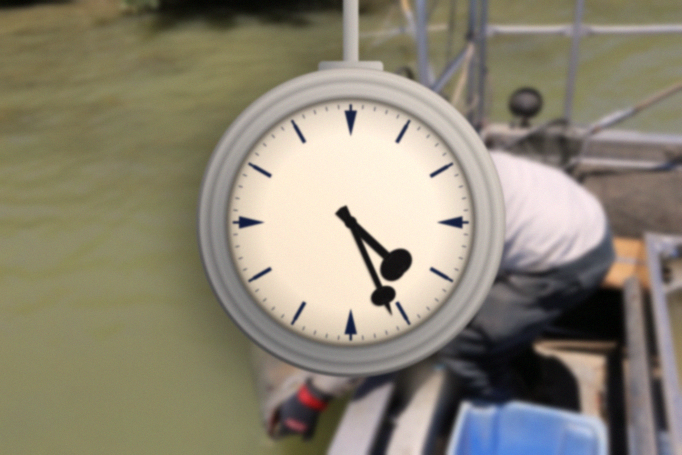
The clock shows 4:26
